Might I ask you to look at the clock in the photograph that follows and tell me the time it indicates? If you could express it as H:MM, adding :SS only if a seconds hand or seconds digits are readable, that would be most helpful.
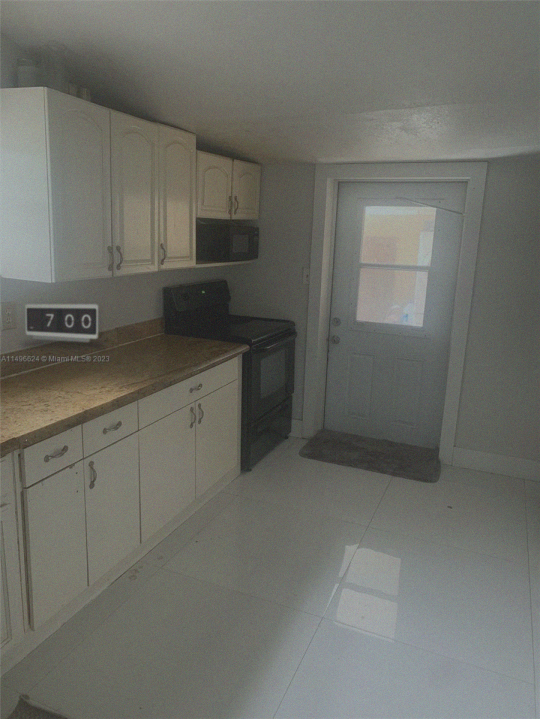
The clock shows 7:00
